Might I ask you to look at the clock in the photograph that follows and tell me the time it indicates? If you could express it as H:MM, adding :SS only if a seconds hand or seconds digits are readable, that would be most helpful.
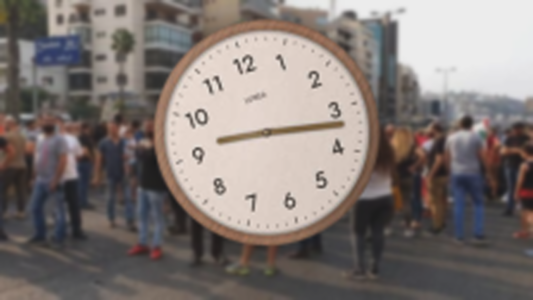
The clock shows 9:17
